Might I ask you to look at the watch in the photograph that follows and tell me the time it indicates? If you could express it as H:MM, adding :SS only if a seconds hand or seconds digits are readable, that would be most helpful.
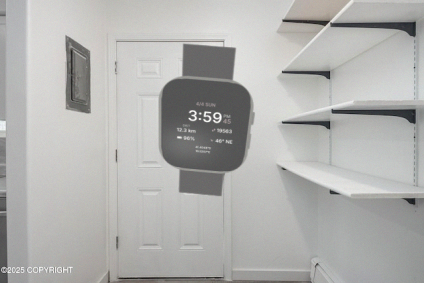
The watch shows 3:59
